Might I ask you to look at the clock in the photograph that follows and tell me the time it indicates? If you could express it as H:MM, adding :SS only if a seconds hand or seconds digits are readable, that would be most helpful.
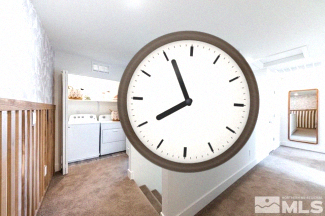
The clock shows 7:56
